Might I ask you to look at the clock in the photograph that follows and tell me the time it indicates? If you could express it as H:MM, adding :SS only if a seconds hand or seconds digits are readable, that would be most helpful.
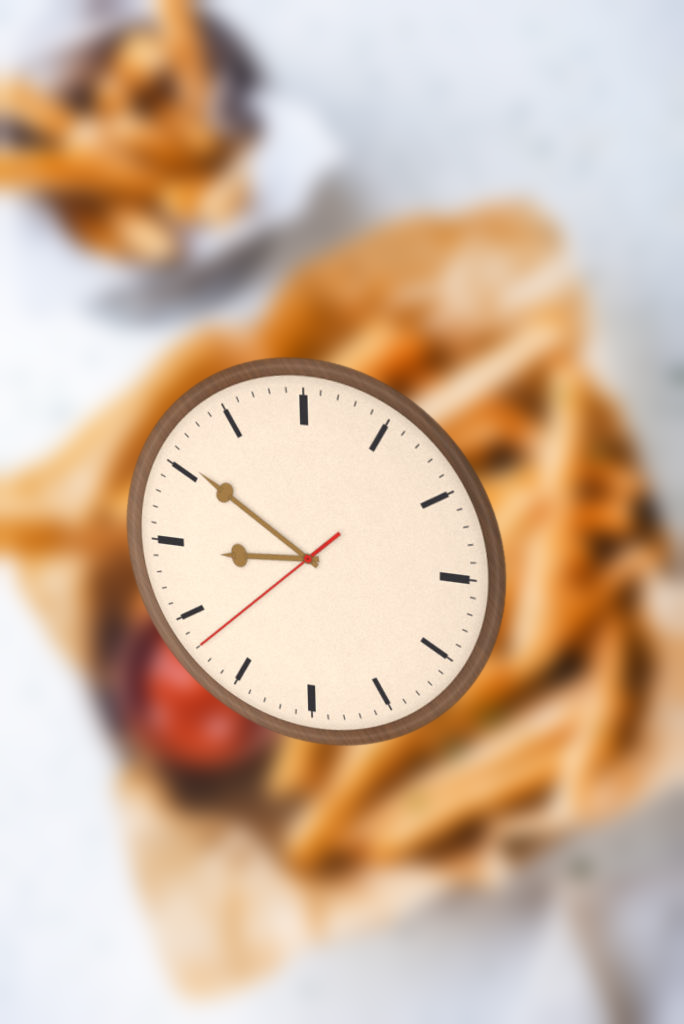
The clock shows 8:50:38
